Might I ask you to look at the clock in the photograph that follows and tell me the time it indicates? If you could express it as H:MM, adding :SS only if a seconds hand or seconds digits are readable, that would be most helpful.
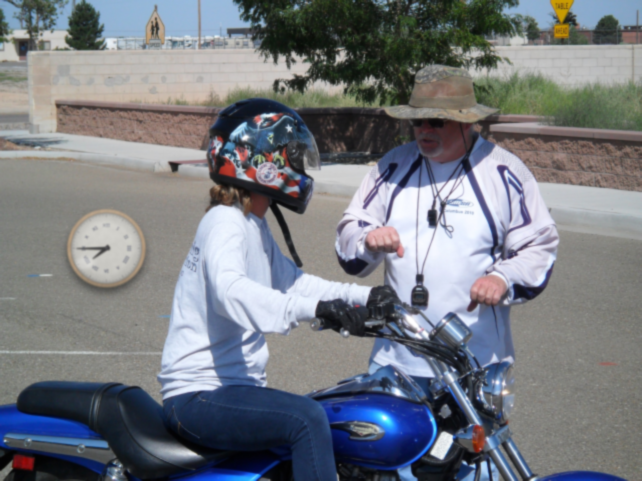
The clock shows 7:45
